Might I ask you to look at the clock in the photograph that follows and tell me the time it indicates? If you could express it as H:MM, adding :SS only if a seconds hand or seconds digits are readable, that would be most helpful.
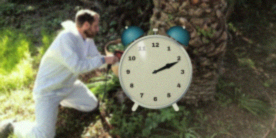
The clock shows 2:11
